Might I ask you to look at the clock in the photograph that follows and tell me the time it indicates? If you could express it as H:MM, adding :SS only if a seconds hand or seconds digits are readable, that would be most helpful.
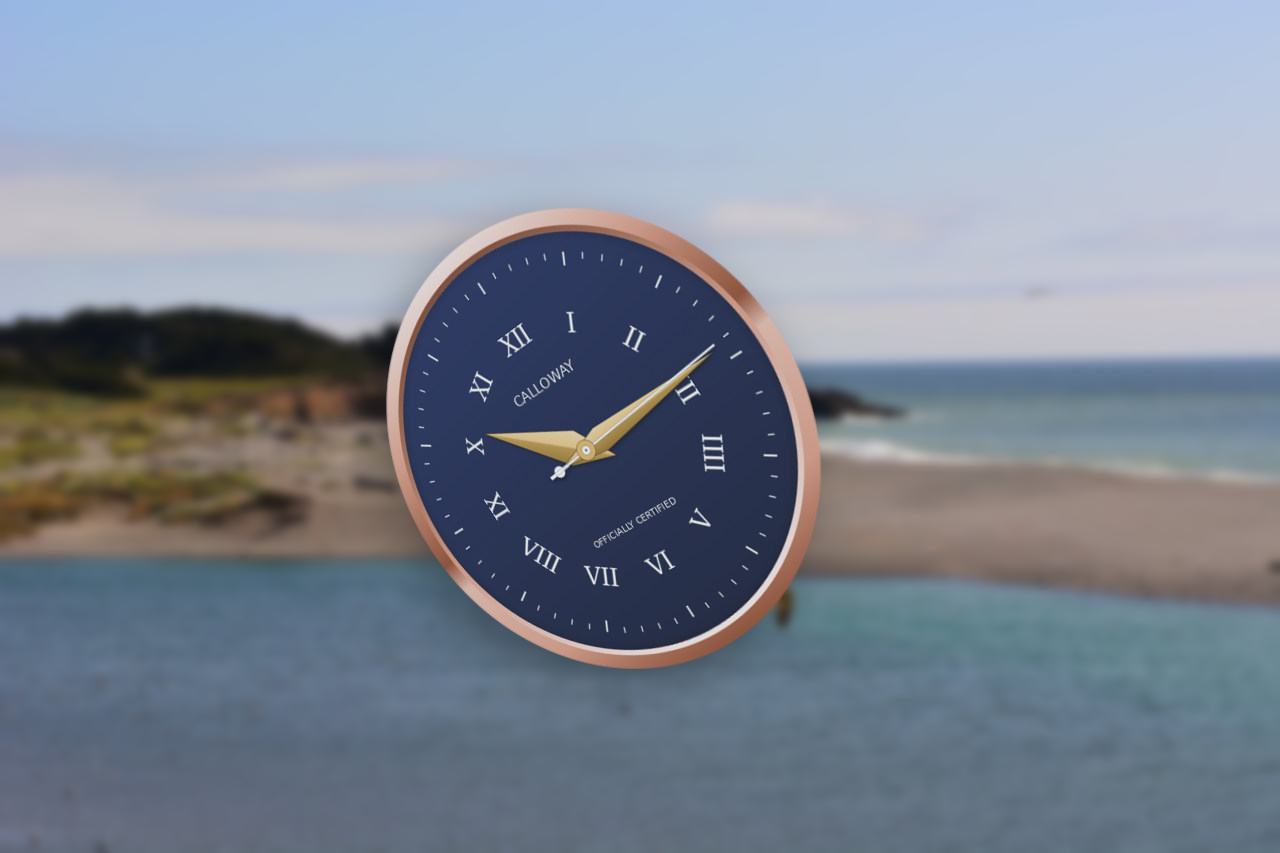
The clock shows 10:14:14
